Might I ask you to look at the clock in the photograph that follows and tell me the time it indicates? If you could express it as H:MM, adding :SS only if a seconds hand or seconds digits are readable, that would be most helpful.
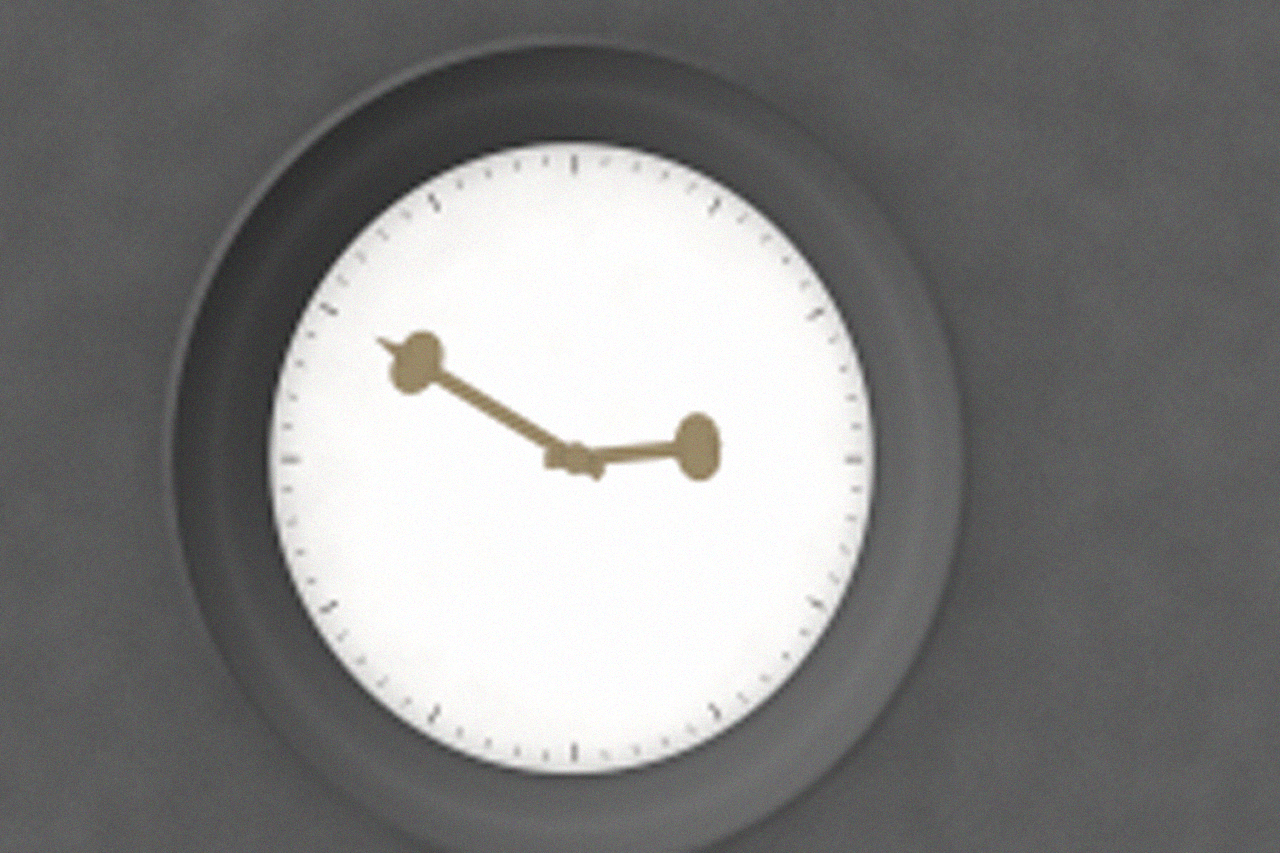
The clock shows 2:50
